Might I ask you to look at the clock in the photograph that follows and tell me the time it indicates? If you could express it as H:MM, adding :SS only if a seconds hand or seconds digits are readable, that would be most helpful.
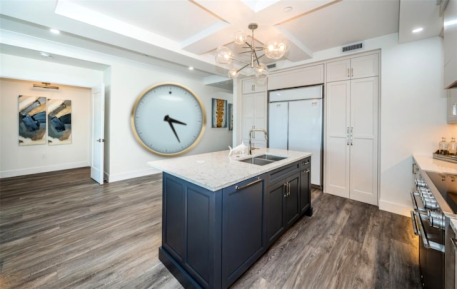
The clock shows 3:25
